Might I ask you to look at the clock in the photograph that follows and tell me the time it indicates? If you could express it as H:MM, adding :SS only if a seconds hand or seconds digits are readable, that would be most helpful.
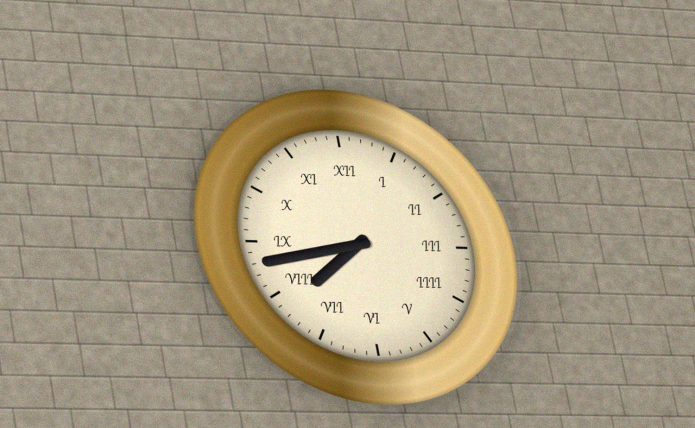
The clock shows 7:43
